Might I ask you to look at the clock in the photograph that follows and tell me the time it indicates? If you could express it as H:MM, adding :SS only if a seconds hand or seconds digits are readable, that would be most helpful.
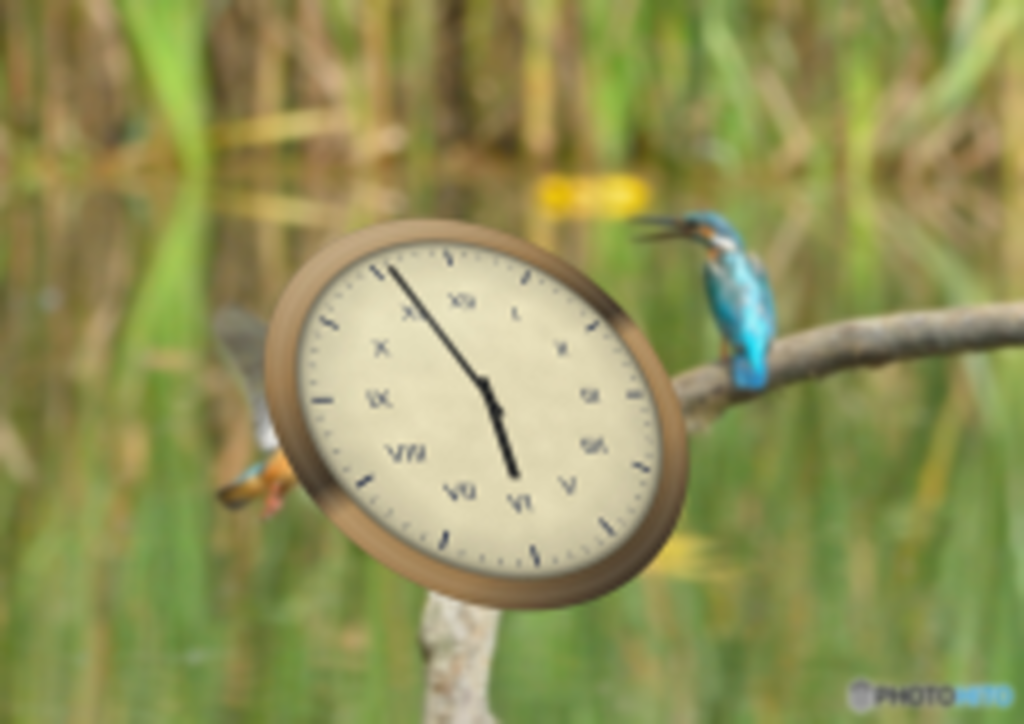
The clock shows 5:56
